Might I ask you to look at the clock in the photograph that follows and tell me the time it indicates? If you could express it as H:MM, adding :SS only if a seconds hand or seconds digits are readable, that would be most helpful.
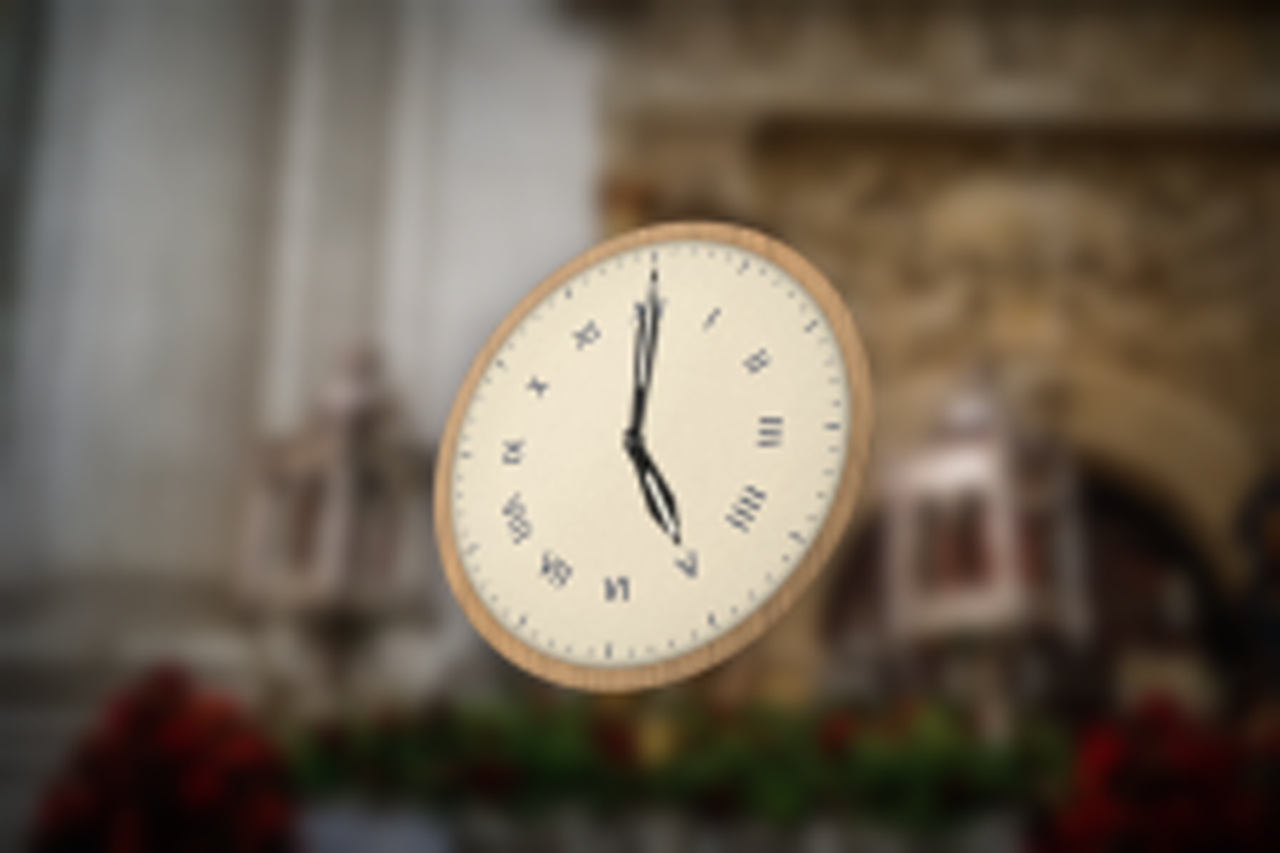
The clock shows 5:00
